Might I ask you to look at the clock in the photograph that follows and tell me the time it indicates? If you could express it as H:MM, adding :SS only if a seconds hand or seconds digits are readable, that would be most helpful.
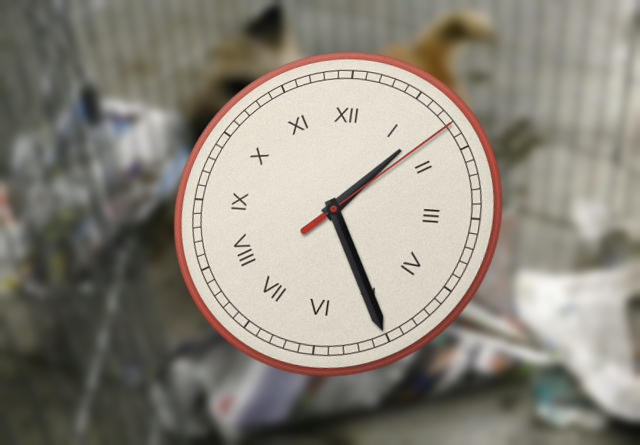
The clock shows 1:25:08
